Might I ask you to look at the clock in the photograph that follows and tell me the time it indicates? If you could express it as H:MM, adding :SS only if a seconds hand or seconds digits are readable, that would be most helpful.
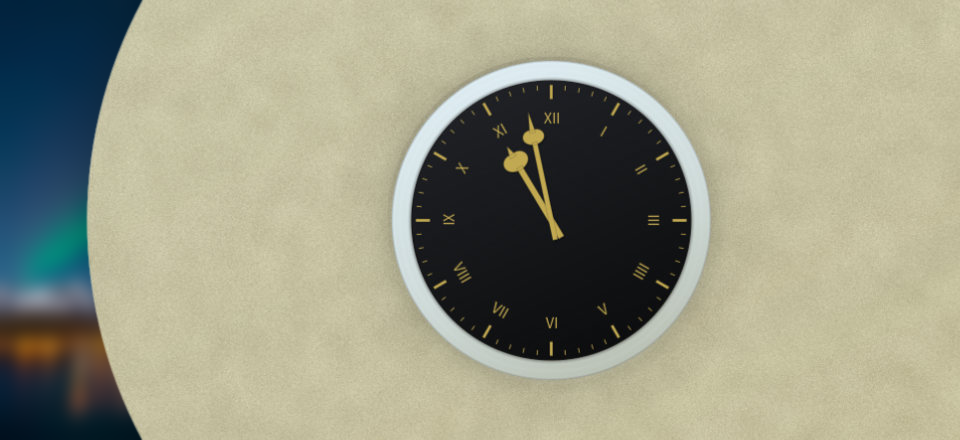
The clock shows 10:58
